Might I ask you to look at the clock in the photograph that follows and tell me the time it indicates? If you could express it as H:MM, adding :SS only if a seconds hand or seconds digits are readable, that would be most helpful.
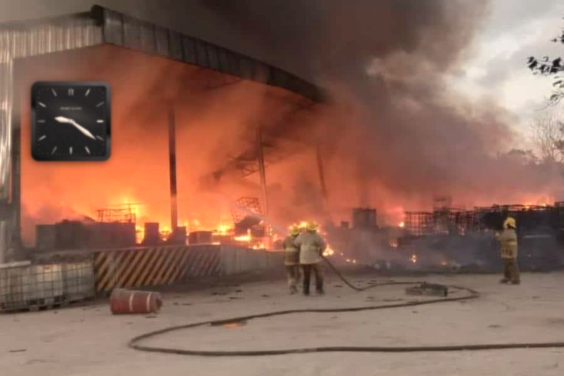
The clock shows 9:21
